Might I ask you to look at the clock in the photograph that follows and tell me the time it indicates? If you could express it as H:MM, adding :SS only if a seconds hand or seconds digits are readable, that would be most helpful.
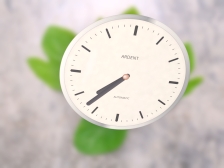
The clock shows 7:37
